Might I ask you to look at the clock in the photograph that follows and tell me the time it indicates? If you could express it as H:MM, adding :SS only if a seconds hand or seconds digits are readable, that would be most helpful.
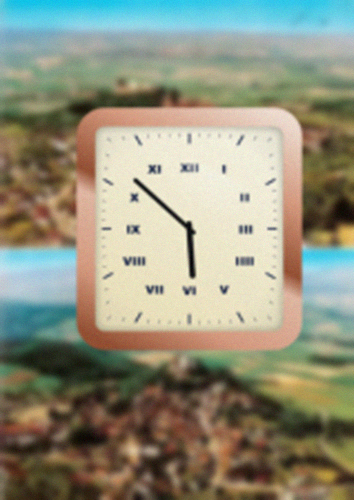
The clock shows 5:52
